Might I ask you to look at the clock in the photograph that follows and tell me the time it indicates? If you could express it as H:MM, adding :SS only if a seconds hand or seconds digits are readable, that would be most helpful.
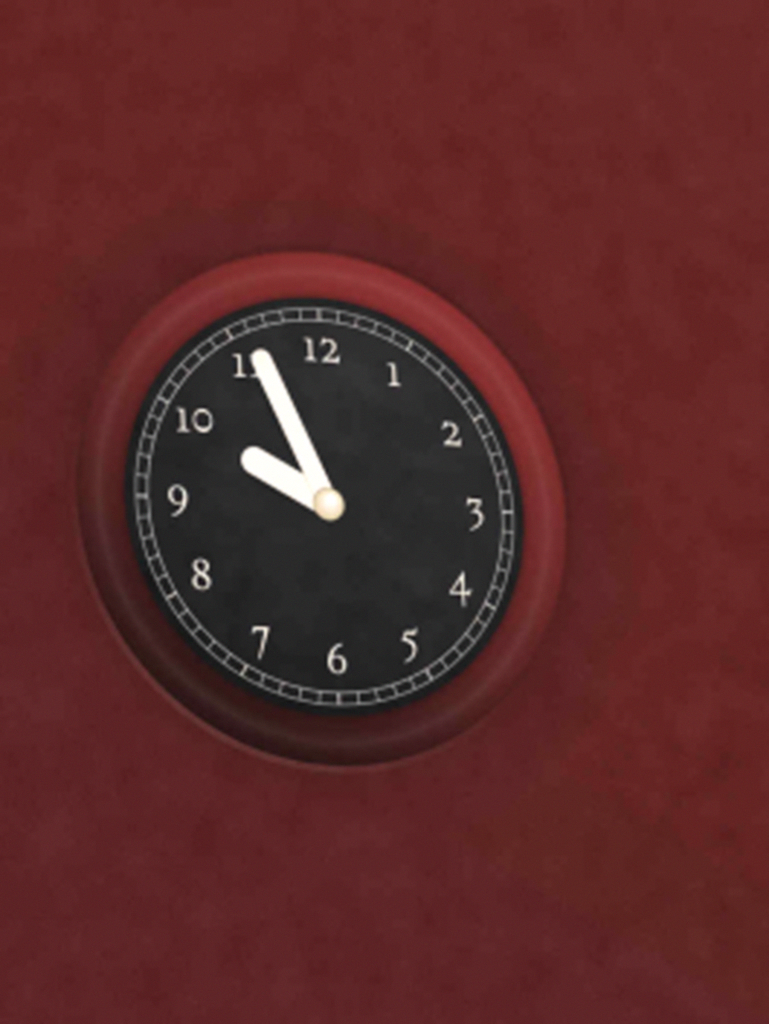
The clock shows 9:56
